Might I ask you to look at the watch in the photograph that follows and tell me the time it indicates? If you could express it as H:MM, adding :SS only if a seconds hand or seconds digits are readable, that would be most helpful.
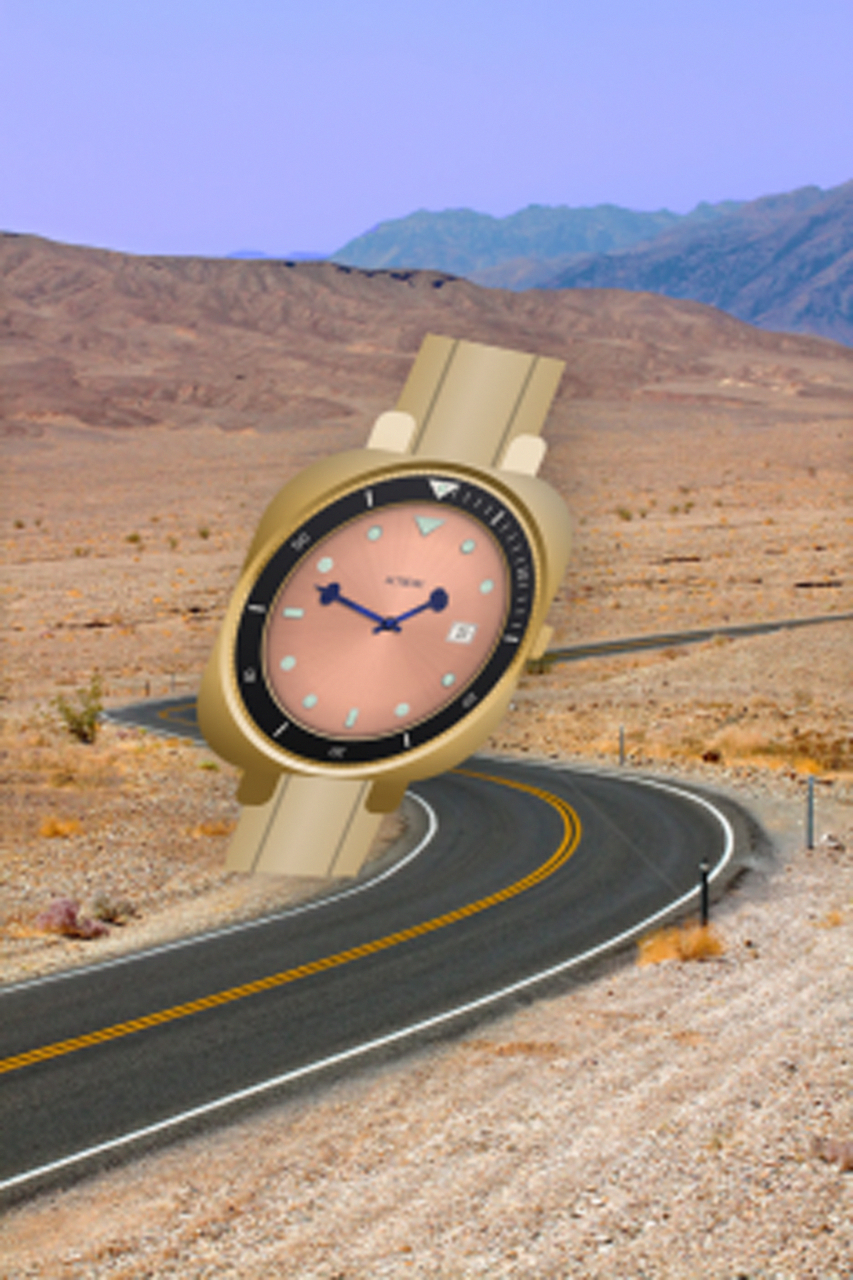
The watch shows 1:48
